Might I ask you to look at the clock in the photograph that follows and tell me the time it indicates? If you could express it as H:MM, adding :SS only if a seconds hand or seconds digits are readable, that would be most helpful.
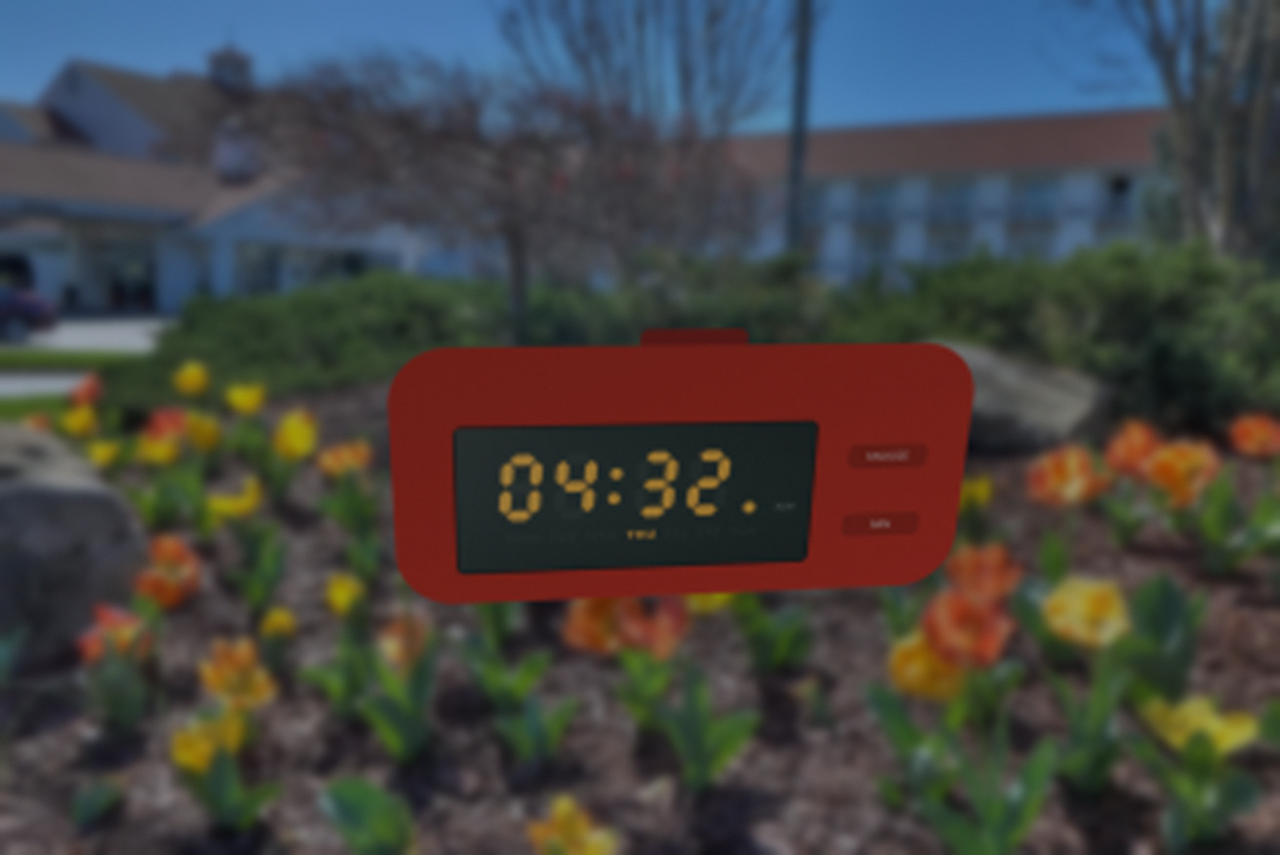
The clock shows 4:32
